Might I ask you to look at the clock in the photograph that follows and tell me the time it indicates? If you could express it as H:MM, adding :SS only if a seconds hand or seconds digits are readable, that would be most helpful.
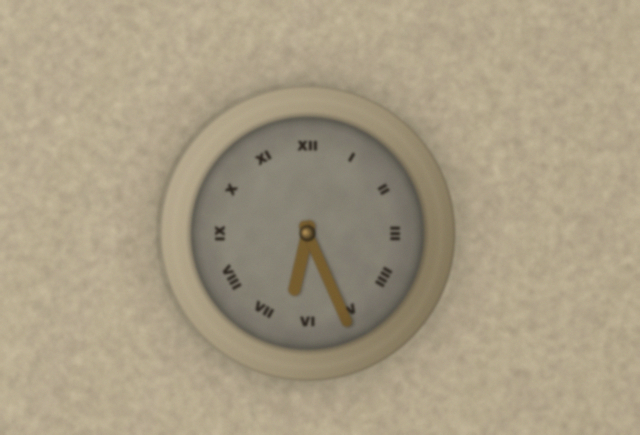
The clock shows 6:26
